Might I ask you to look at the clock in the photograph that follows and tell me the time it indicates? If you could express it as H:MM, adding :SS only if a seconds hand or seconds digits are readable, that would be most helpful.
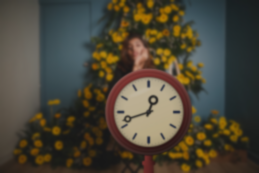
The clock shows 12:42
